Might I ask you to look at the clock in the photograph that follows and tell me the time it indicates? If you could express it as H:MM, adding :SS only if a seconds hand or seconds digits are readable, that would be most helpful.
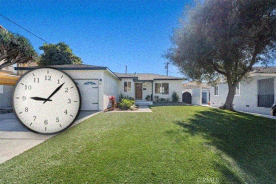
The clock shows 9:07
